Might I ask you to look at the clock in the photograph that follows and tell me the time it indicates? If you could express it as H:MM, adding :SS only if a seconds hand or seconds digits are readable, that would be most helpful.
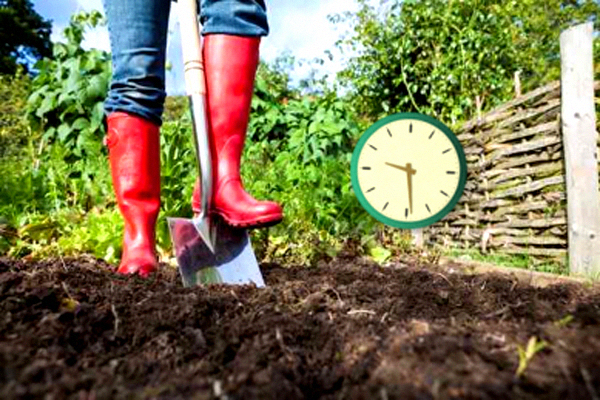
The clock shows 9:29
